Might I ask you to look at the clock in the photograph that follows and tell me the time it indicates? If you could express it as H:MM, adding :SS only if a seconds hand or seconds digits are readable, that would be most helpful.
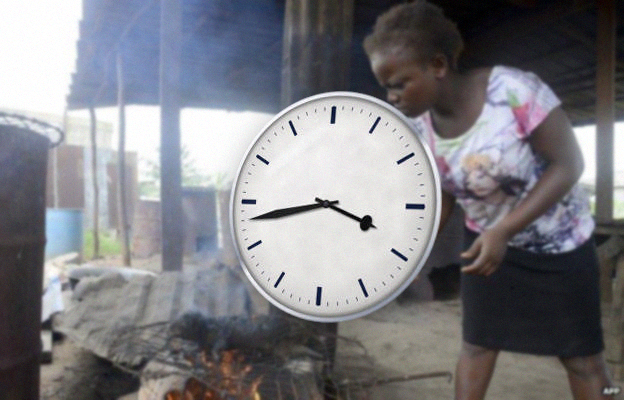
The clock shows 3:43
